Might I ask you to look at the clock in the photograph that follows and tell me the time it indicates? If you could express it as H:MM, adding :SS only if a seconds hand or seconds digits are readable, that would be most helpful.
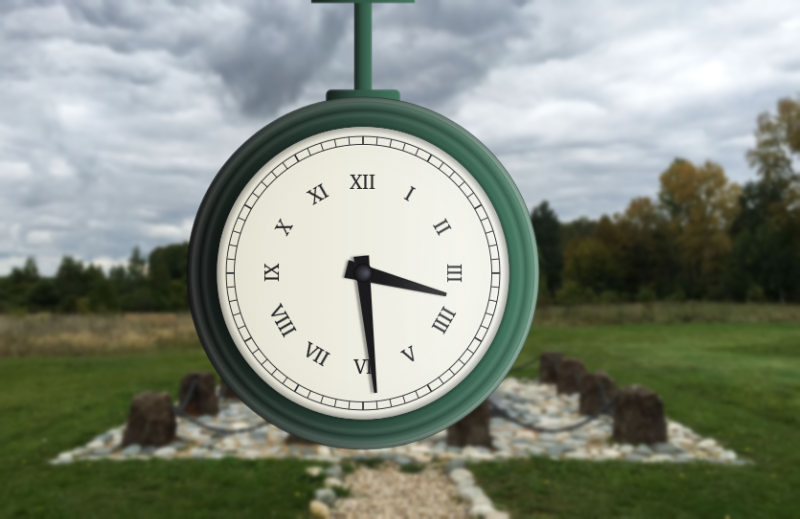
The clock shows 3:29
